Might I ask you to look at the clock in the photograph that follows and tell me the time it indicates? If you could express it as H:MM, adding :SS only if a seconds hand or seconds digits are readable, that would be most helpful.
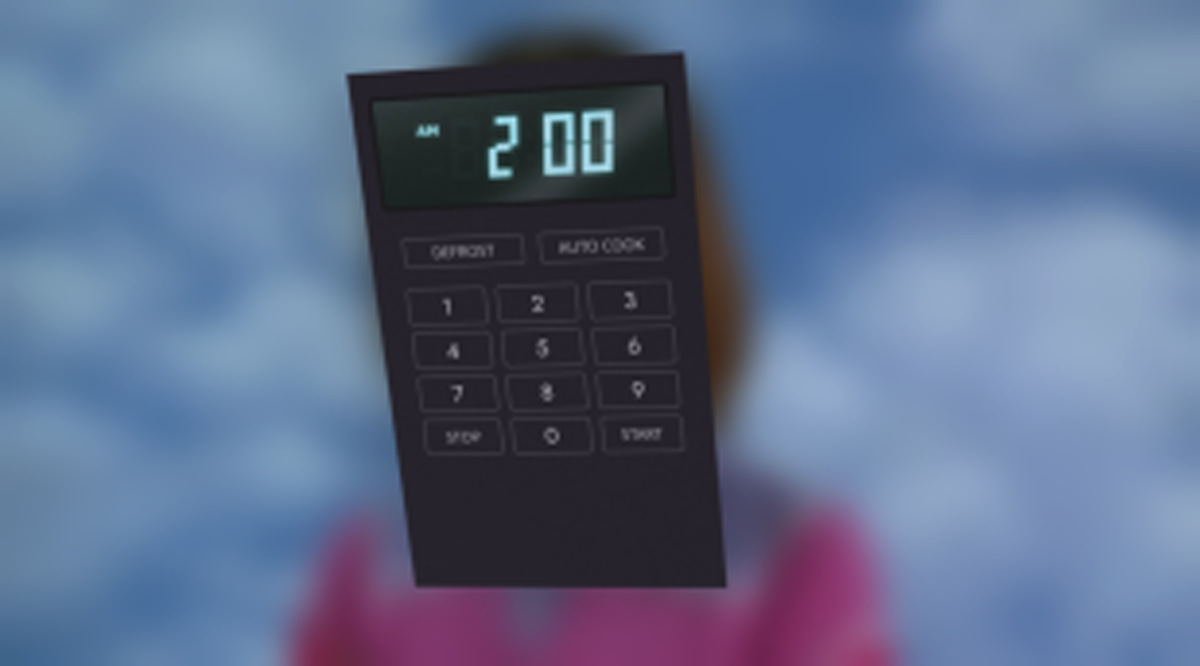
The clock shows 2:00
